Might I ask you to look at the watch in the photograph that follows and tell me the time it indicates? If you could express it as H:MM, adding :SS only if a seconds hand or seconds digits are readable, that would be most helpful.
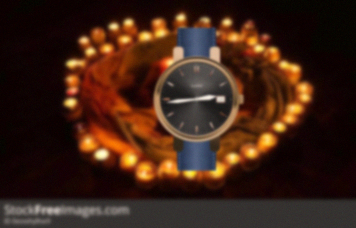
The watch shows 2:44
